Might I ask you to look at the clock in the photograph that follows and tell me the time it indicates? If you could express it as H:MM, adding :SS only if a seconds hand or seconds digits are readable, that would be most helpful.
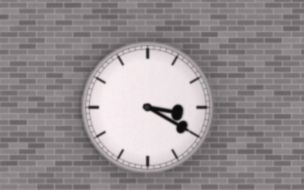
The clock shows 3:20
